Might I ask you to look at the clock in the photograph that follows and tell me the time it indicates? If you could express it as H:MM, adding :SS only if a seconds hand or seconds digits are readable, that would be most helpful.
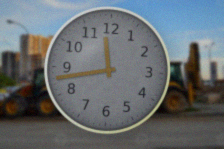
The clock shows 11:43
